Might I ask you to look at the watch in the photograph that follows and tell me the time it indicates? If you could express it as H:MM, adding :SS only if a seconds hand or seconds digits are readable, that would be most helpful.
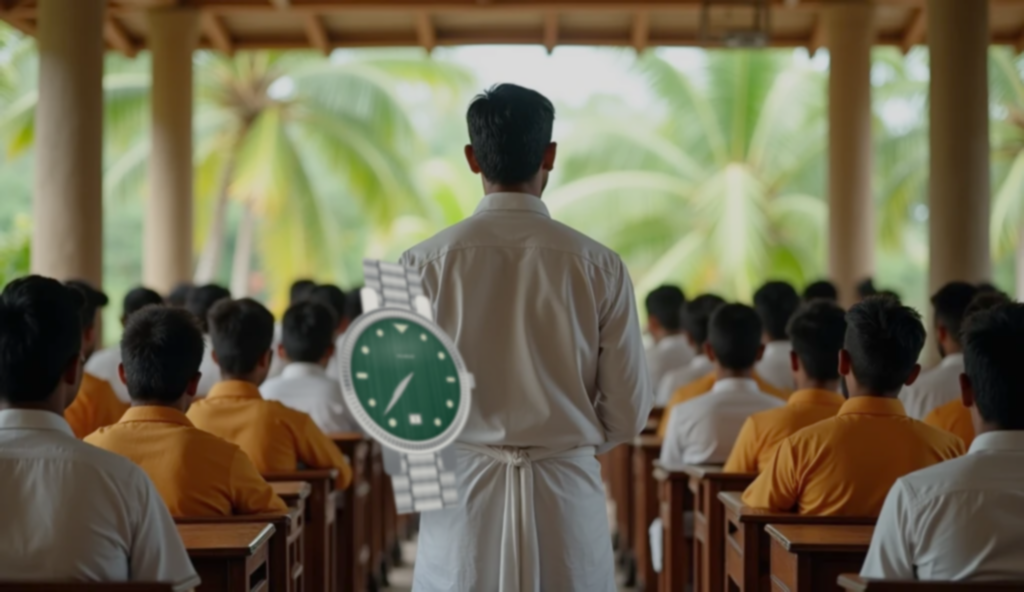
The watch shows 7:37
